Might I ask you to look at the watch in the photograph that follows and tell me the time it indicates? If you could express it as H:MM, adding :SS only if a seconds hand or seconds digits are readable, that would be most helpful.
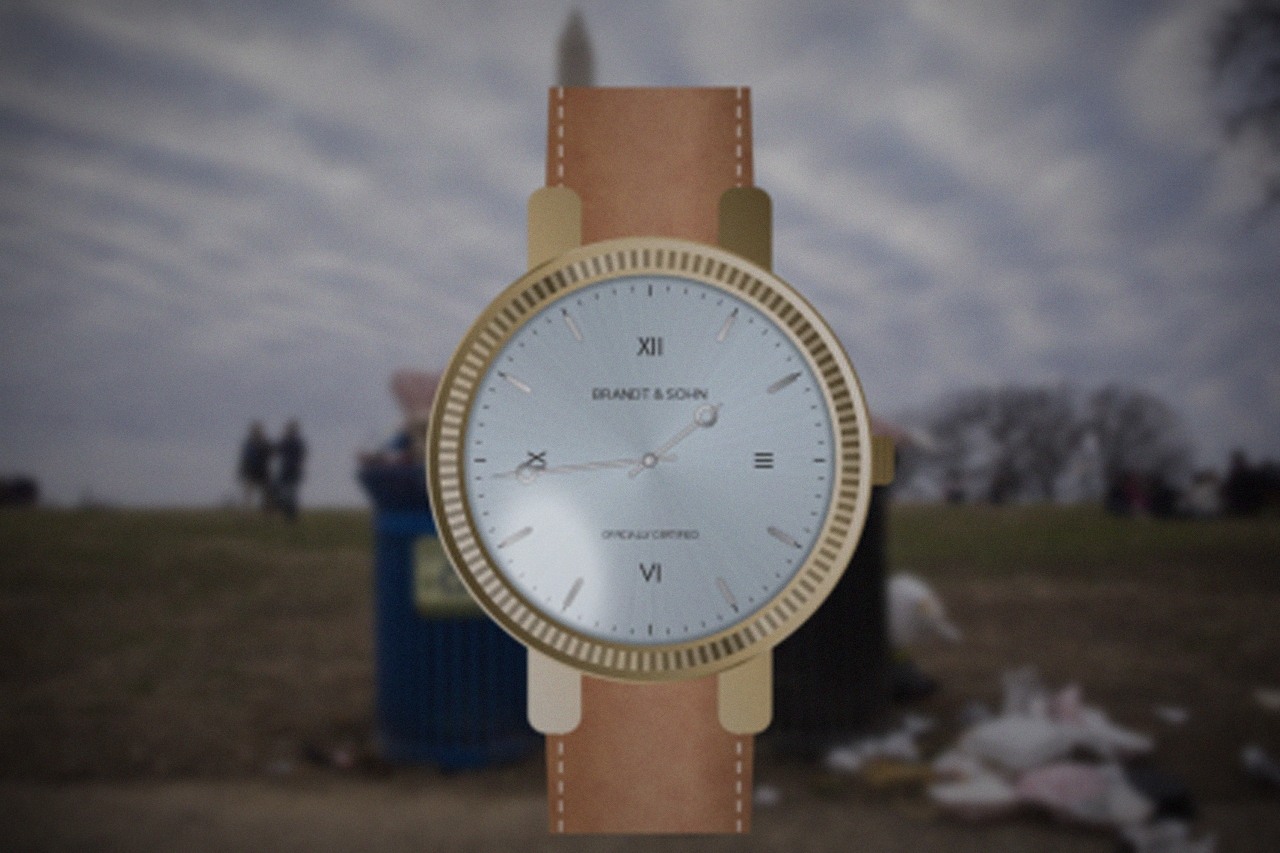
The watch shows 1:44
